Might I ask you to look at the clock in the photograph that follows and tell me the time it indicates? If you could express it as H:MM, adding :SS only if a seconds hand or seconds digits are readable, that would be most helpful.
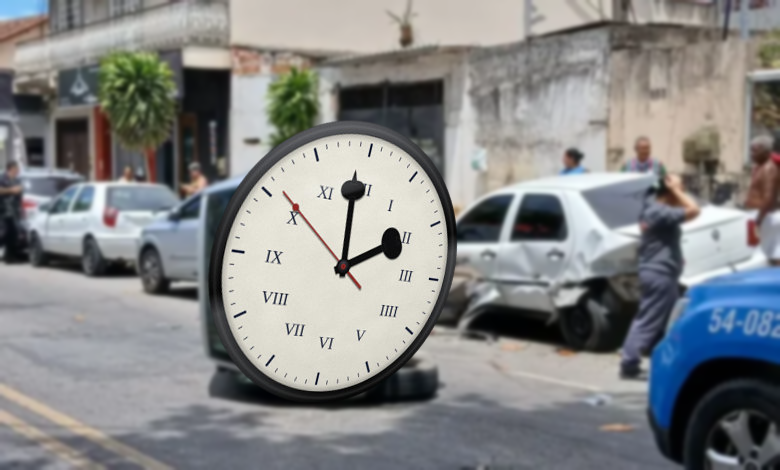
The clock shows 1:58:51
